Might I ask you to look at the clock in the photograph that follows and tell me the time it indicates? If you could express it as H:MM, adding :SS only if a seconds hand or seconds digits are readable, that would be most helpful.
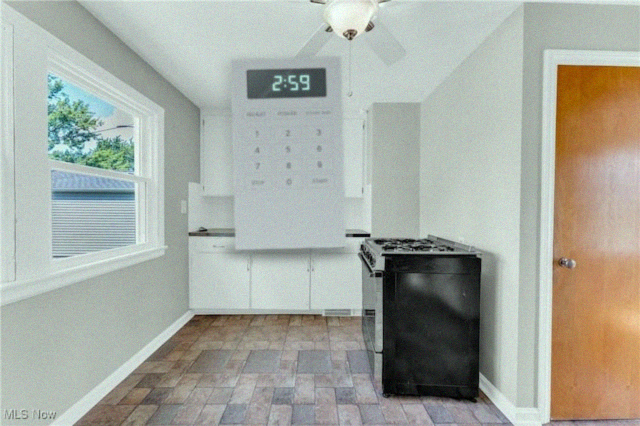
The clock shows 2:59
